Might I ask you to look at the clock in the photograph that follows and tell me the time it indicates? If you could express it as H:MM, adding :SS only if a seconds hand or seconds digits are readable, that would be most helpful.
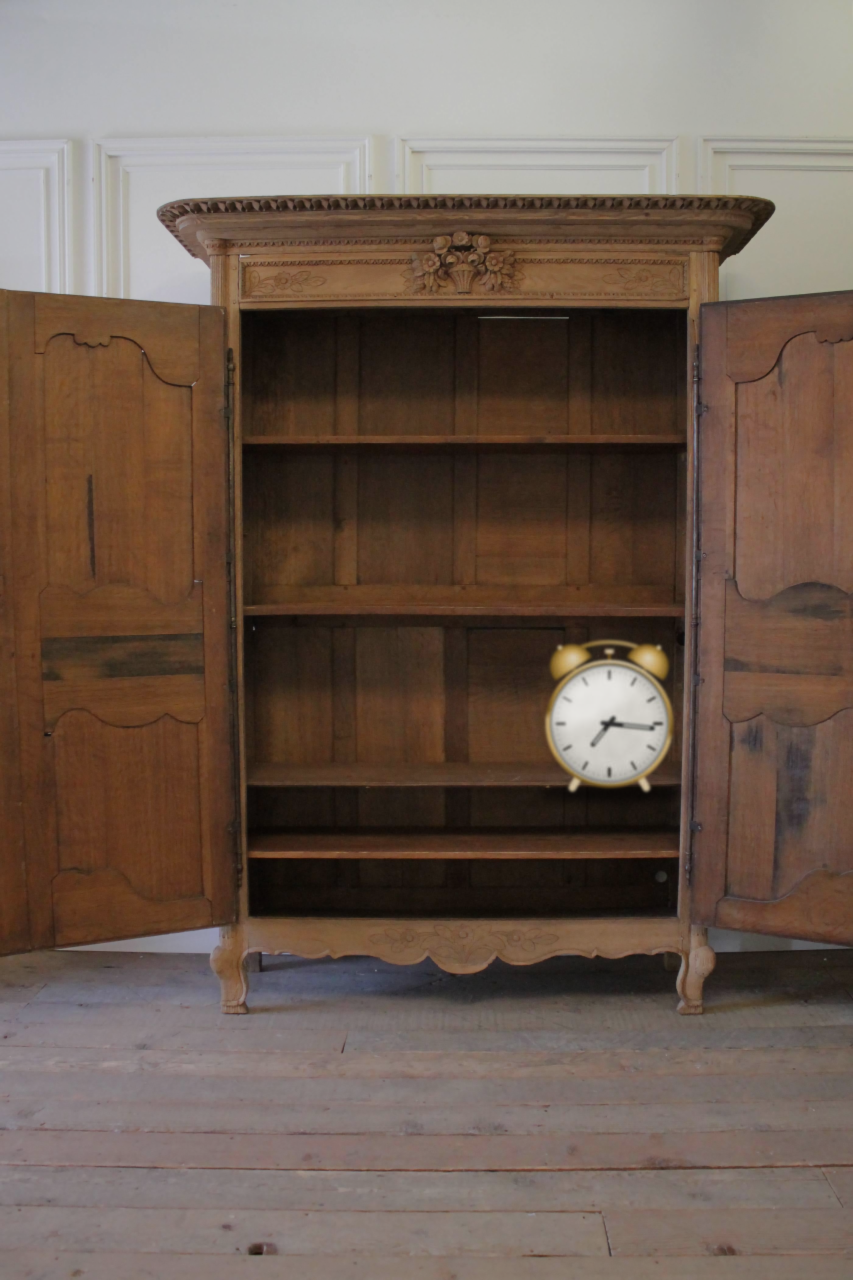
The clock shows 7:16
